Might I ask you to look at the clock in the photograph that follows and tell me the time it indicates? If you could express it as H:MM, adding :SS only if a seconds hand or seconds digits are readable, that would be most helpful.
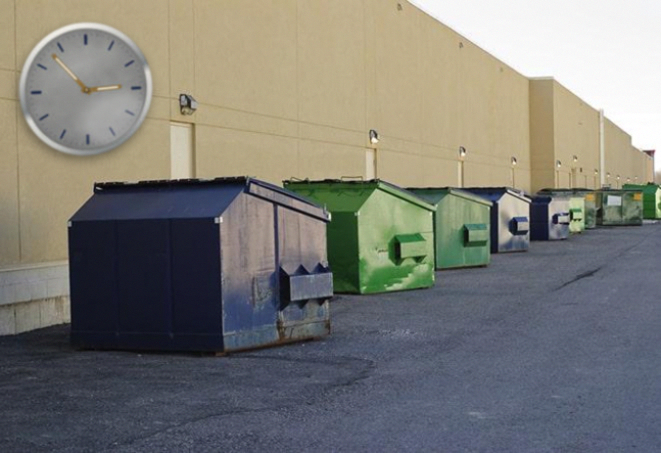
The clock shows 2:53
